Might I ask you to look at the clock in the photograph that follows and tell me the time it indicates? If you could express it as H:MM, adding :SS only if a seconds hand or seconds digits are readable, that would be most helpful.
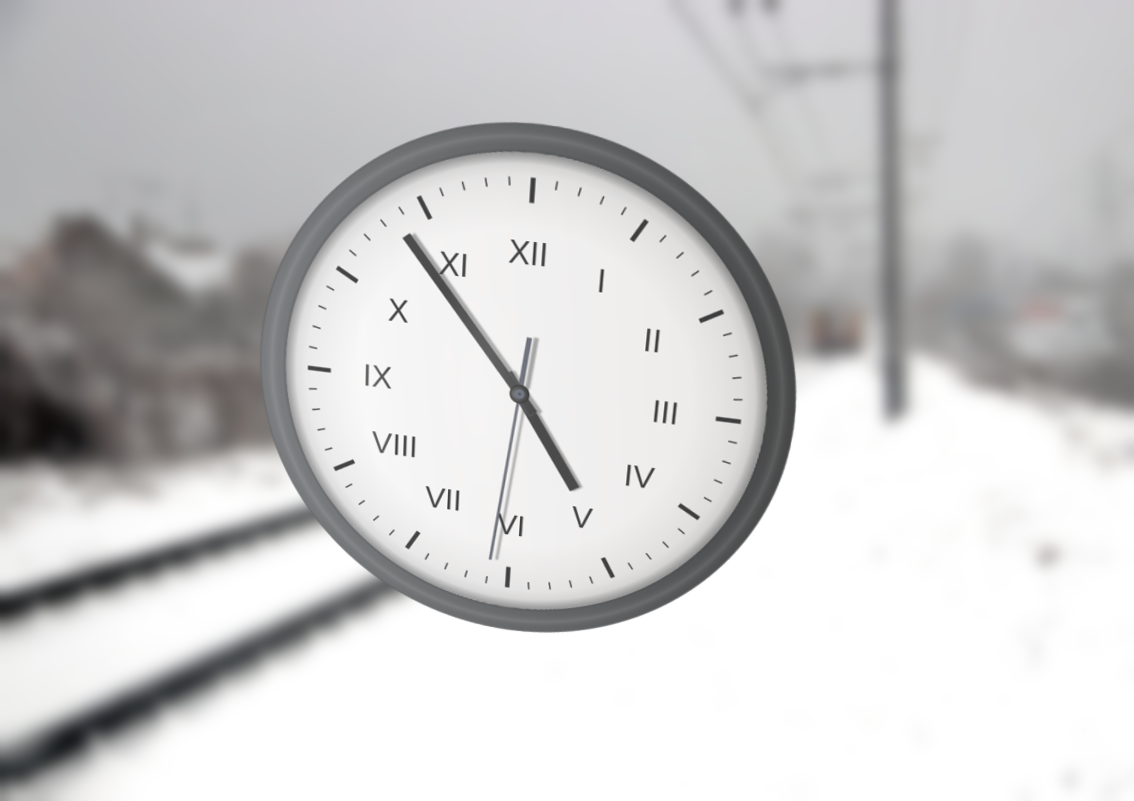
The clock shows 4:53:31
